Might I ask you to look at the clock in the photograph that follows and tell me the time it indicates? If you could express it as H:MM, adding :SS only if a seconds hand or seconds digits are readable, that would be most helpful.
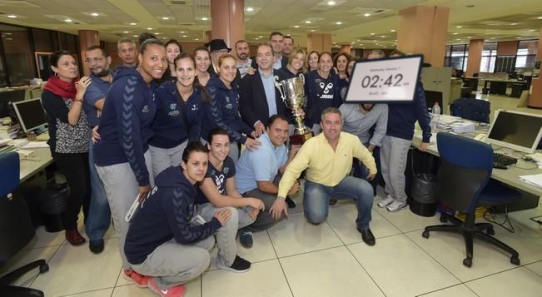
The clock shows 2:42
